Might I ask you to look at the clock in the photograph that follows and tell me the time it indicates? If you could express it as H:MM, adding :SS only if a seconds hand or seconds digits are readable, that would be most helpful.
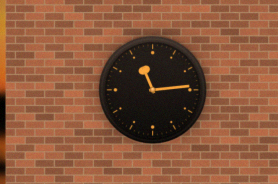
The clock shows 11:14
